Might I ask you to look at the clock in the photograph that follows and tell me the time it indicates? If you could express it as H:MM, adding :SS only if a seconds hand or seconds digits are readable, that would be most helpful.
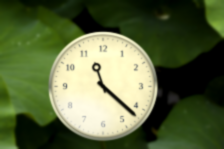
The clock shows 11:22
